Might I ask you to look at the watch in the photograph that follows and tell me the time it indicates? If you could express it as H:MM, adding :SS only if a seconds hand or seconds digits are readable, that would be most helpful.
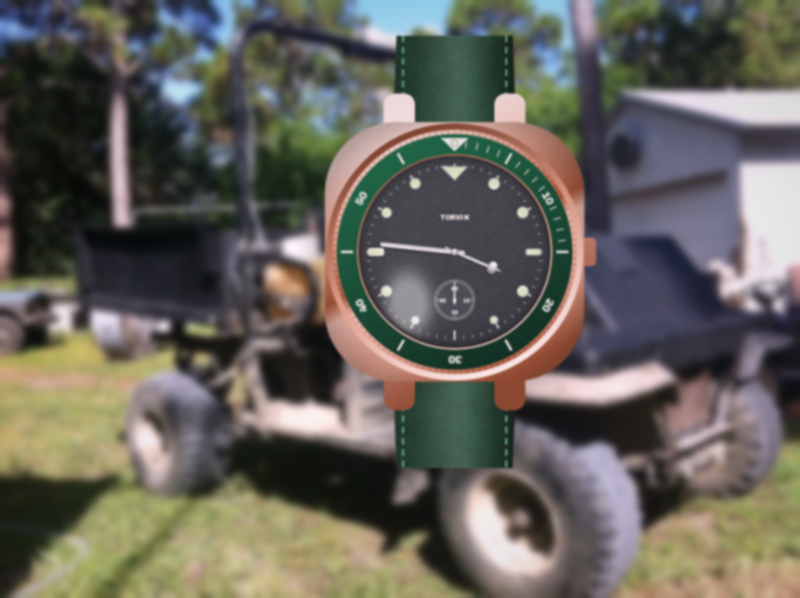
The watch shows 3:46
